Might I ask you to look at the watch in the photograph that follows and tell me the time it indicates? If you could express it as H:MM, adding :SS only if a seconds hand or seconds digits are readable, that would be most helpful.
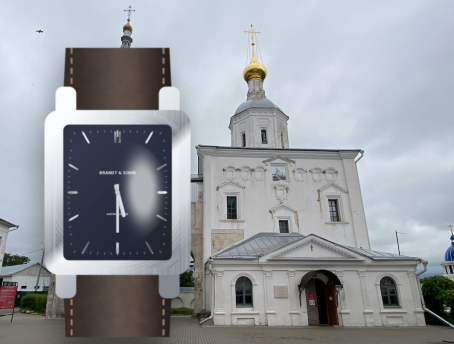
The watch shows 5:30
